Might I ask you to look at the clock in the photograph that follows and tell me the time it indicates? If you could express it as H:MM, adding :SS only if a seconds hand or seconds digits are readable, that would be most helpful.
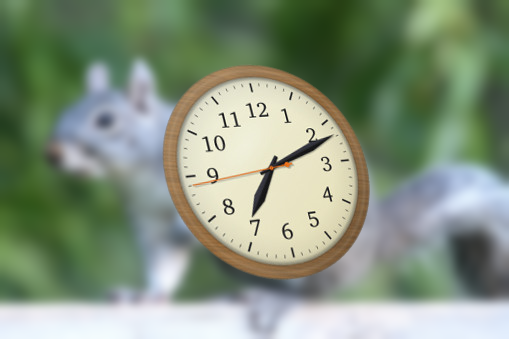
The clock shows 7:11:44
